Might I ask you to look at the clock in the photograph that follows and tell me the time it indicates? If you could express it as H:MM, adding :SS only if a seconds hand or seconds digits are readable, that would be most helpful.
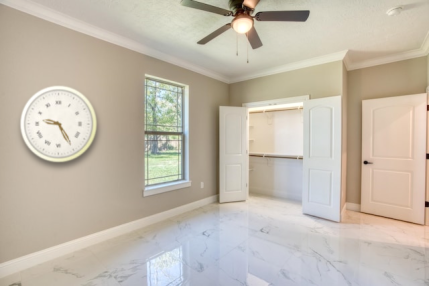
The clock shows 9:25
